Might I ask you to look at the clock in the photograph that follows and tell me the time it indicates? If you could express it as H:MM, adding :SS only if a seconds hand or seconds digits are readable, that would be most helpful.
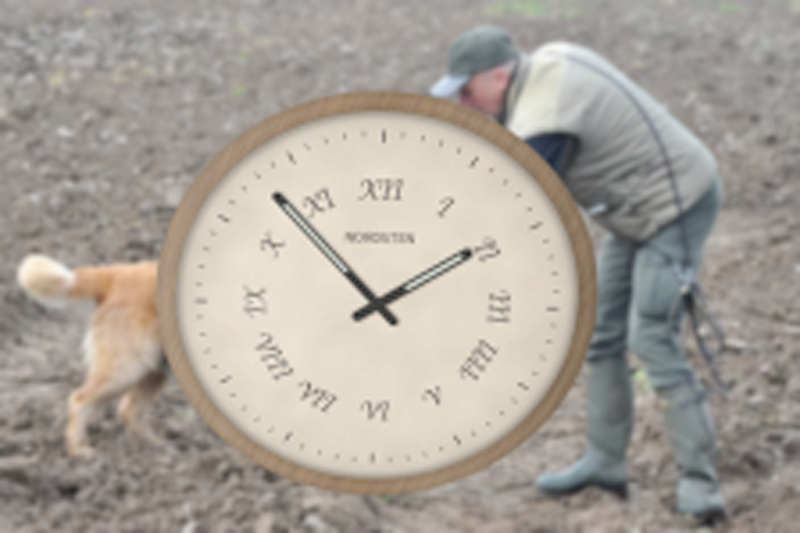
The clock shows 1:53
